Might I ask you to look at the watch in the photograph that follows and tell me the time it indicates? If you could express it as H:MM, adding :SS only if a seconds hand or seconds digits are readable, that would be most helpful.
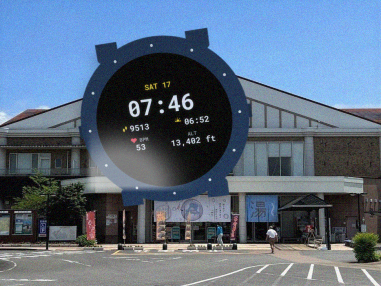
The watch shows 7:46
